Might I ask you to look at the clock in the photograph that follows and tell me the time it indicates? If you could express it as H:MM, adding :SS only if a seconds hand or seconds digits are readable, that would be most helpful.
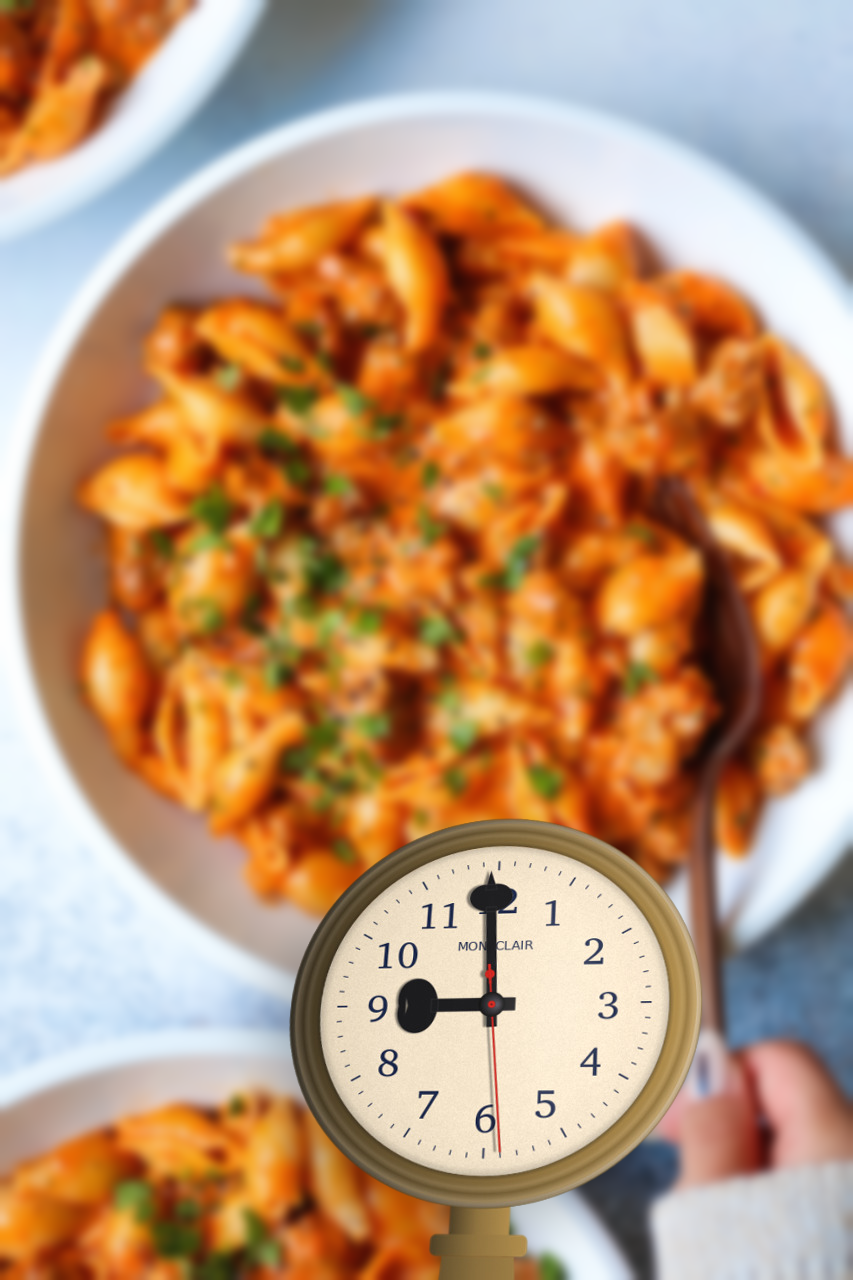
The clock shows 8:59:29
